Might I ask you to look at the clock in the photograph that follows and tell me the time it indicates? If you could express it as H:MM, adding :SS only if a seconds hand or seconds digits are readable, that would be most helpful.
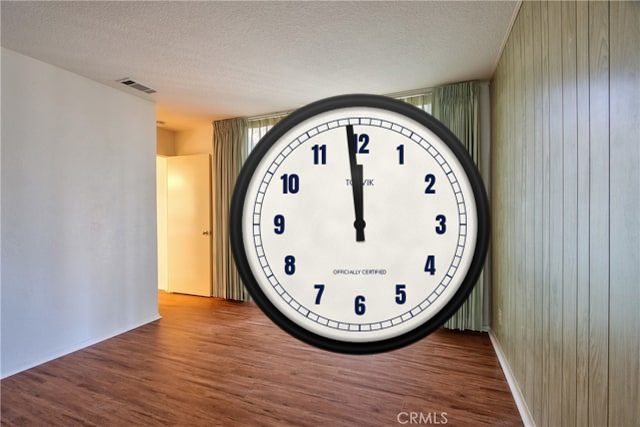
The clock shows 11:59
